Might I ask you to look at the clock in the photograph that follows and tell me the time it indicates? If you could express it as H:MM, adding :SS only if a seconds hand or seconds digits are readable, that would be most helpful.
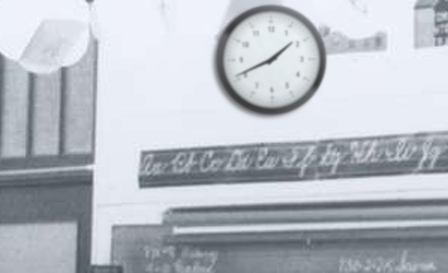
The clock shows 1:41
